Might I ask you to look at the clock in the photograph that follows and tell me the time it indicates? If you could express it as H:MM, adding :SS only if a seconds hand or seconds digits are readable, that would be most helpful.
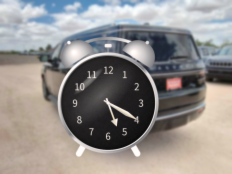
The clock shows 5:20
